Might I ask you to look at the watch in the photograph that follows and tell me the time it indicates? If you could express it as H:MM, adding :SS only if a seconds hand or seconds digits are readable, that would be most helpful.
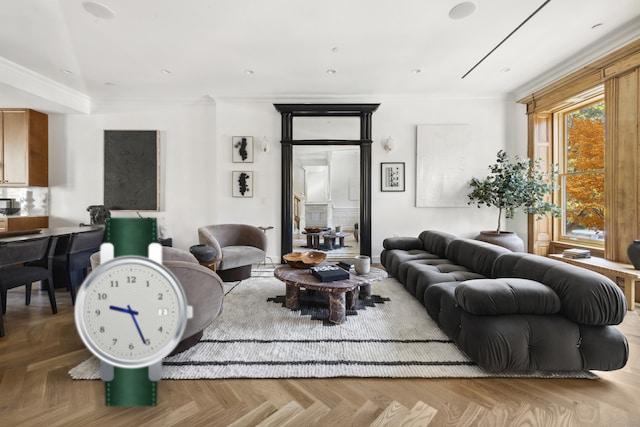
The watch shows 9:26
